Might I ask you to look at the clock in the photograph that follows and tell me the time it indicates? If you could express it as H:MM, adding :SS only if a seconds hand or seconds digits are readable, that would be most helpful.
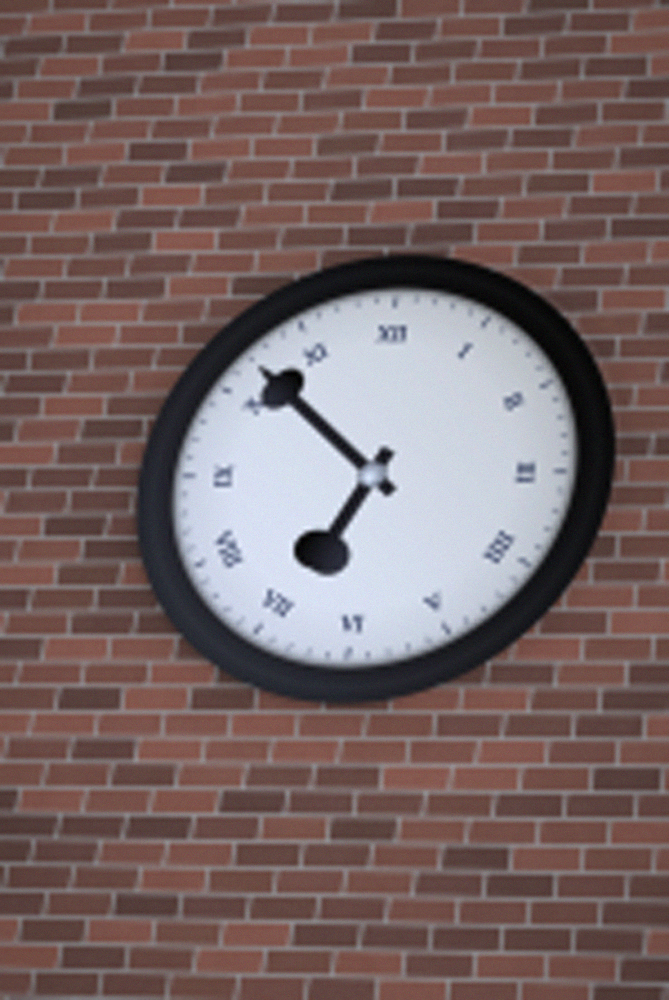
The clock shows 6:52
